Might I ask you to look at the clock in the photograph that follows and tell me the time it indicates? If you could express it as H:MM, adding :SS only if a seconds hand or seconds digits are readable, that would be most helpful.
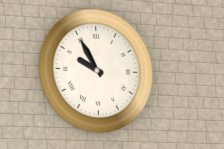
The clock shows 9:55
